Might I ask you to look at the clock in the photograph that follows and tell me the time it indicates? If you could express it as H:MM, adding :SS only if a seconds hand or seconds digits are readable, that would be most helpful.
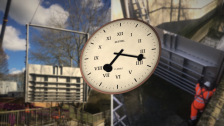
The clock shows 7:18
